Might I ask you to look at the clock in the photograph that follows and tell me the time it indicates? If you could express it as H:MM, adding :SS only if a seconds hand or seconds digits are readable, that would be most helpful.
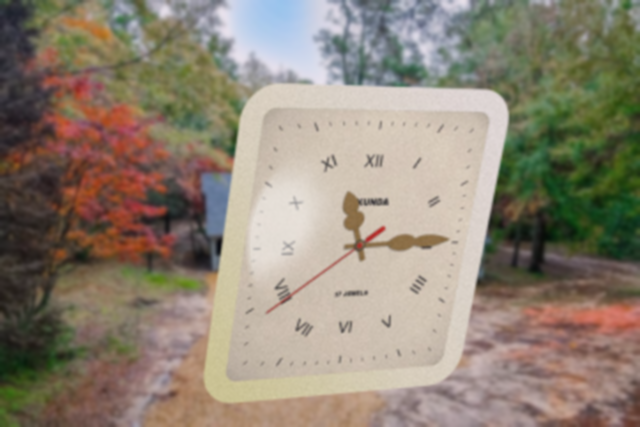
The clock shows 11:14:39
